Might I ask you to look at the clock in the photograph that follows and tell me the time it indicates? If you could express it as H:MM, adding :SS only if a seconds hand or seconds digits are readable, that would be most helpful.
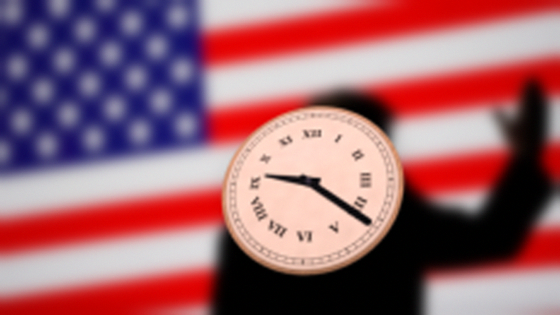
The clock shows 9:21
